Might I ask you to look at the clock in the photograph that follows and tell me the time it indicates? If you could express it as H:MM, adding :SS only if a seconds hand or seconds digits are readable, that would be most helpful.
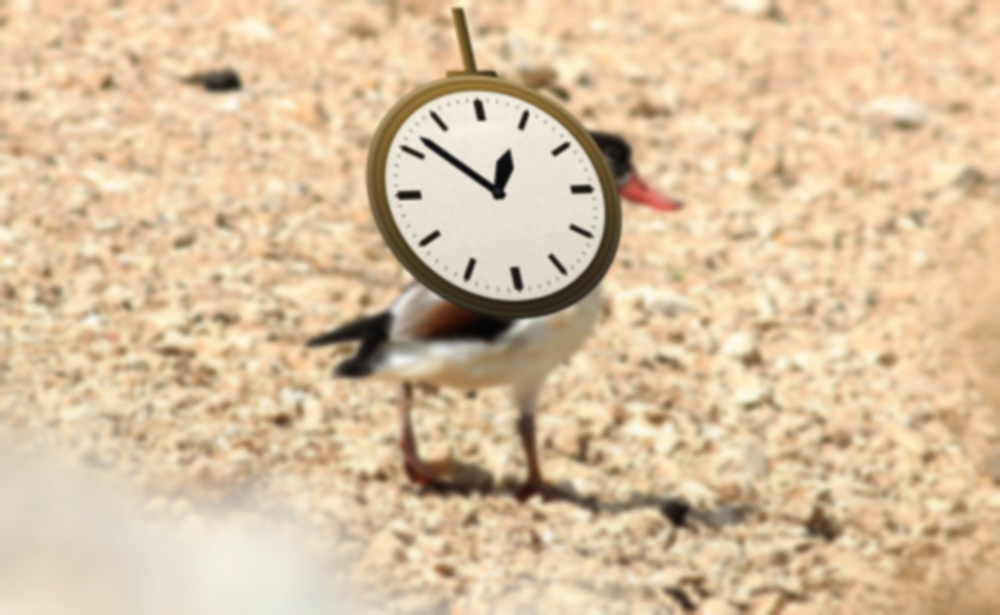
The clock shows 12:52
